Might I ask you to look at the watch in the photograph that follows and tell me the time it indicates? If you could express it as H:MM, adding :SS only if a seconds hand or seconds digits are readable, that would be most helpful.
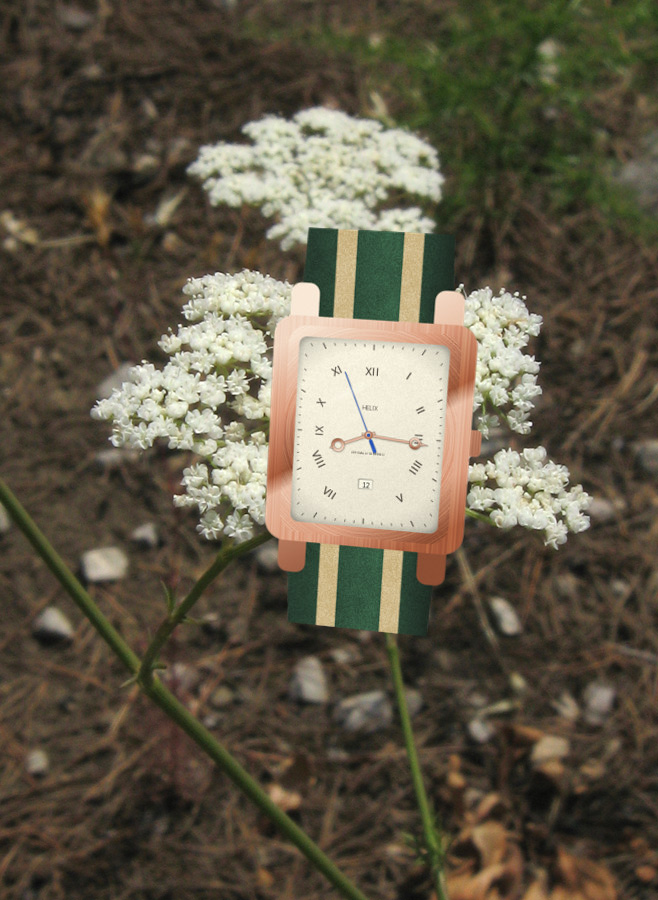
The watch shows 8:15:56
